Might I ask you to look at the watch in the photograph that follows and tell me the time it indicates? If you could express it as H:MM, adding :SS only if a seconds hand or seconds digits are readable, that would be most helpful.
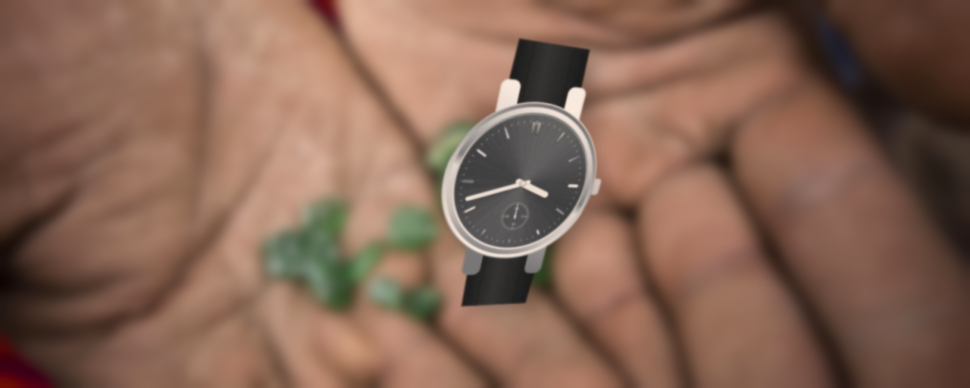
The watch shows 3:42
